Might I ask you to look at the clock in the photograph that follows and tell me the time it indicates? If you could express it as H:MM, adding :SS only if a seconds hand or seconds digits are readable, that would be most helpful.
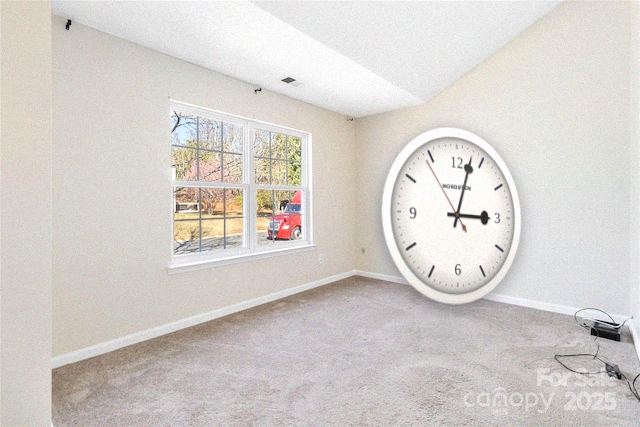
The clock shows 3:02:54
